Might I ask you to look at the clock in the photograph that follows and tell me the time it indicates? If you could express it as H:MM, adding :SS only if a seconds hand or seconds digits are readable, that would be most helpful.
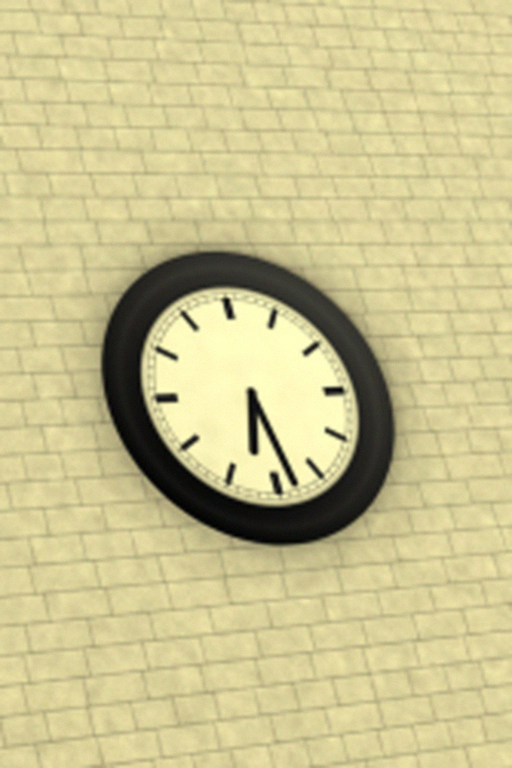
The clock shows 6:28
